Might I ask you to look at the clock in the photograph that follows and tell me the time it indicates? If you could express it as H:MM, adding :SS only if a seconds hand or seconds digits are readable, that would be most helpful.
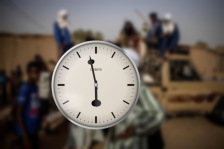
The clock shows 5:58
